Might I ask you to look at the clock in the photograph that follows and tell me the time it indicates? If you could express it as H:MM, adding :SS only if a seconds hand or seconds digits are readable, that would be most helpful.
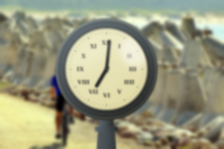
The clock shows 7:01
